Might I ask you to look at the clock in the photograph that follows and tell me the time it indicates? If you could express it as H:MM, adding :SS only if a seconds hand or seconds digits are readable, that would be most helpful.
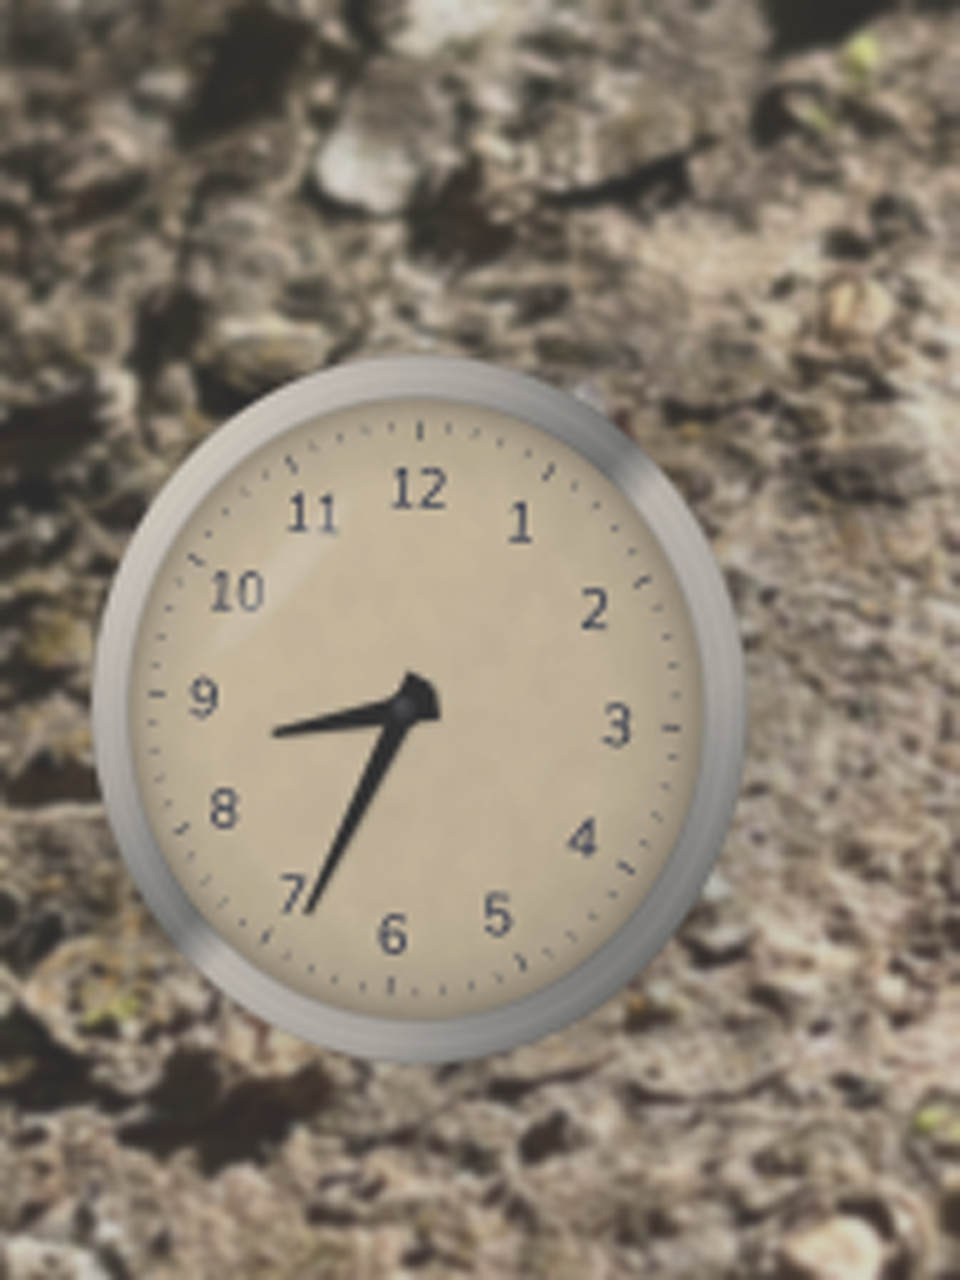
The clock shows 8:34
